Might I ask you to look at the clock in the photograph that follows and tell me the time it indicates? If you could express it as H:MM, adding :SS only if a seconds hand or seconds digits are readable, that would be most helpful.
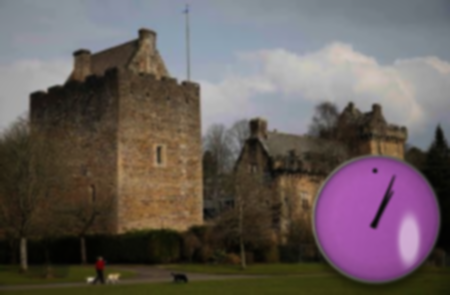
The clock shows 1:04
